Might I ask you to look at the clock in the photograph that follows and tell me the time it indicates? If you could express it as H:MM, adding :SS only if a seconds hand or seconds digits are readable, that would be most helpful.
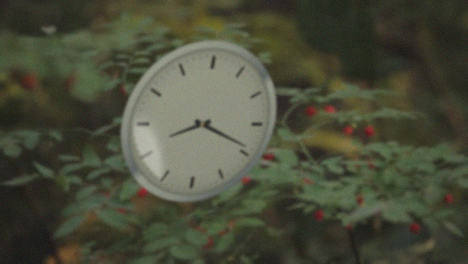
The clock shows 8:19
